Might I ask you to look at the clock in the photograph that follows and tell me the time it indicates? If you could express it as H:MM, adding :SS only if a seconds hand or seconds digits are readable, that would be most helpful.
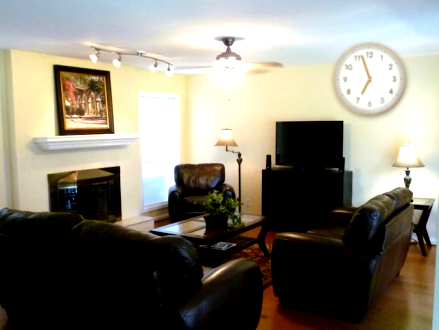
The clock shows 6:57
